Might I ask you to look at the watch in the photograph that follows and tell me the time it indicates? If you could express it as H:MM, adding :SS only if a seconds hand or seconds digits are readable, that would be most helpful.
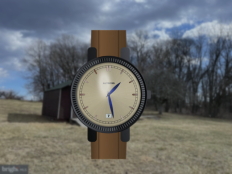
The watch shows 1:28
